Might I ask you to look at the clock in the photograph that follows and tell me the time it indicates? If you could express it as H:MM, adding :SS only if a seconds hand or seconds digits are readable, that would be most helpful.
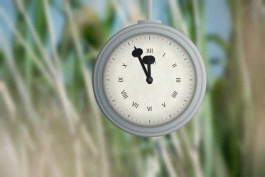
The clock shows 11:56
